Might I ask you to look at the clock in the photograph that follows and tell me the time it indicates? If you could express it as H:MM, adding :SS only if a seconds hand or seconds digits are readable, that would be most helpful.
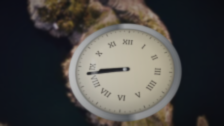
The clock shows 8:43
